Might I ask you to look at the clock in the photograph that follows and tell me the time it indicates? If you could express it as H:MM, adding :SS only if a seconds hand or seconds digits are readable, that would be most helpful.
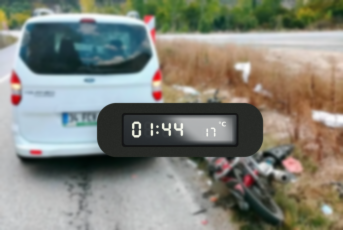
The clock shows 1:44
